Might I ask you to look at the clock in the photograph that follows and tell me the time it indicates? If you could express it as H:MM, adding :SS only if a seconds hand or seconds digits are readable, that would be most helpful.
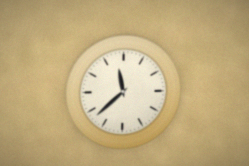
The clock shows 11:38
